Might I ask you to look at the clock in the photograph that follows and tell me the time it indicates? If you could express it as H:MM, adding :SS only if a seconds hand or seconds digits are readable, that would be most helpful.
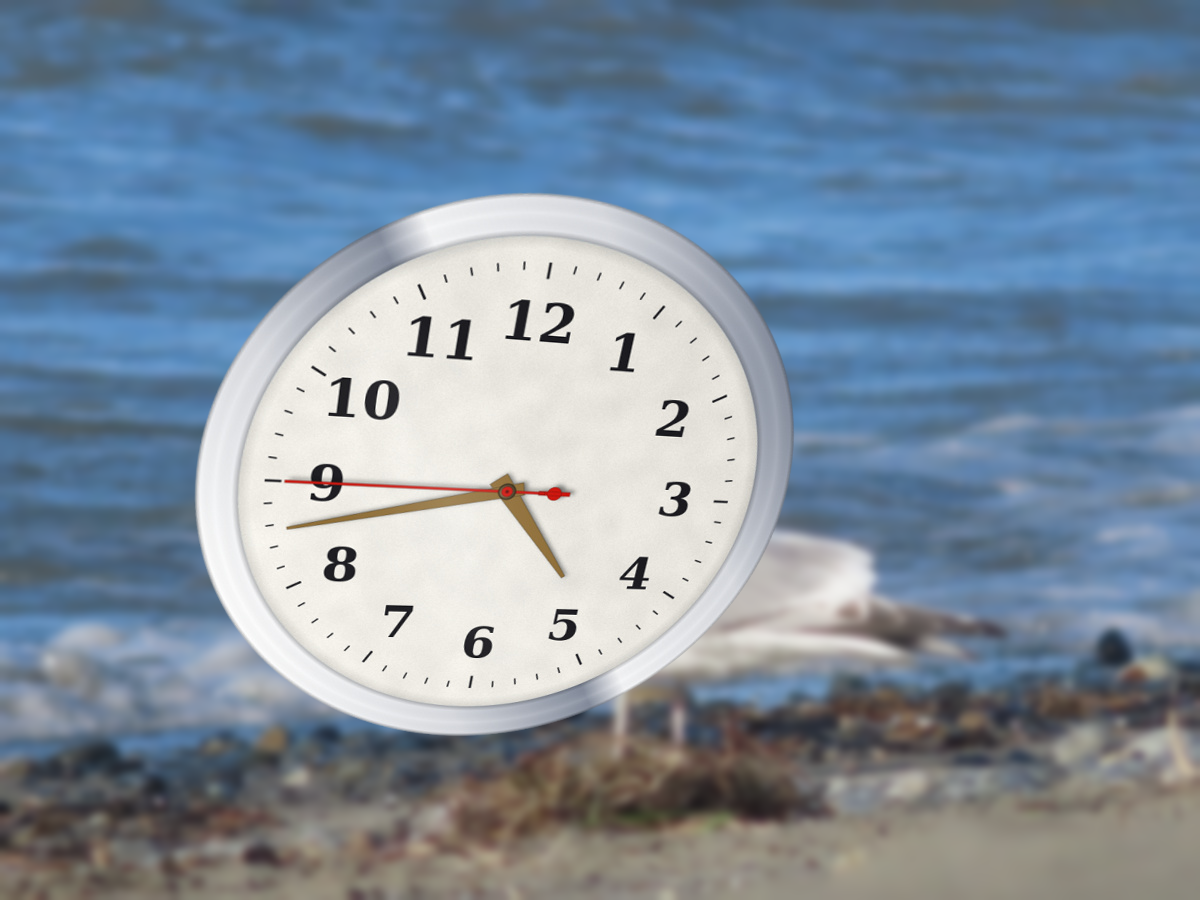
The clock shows 4:42:45
